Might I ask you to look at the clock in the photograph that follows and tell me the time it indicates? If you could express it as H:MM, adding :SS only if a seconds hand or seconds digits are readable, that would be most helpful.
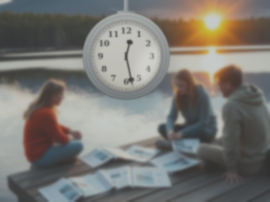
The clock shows 12:28
